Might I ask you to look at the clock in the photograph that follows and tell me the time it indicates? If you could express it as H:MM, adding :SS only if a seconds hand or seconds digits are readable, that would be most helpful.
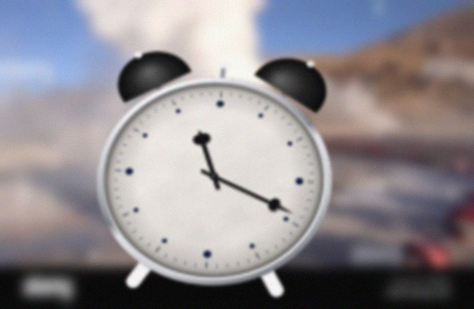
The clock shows 11:19
